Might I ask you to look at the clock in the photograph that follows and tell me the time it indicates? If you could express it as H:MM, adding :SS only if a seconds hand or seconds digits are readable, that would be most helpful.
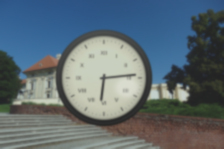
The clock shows 6:14
